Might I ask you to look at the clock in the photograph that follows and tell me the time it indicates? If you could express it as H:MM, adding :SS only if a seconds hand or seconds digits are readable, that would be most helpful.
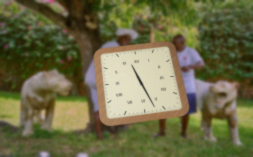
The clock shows 11:27
